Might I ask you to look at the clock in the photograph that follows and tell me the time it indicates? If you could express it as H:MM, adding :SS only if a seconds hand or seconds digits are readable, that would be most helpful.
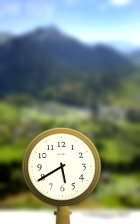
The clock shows 5:40
